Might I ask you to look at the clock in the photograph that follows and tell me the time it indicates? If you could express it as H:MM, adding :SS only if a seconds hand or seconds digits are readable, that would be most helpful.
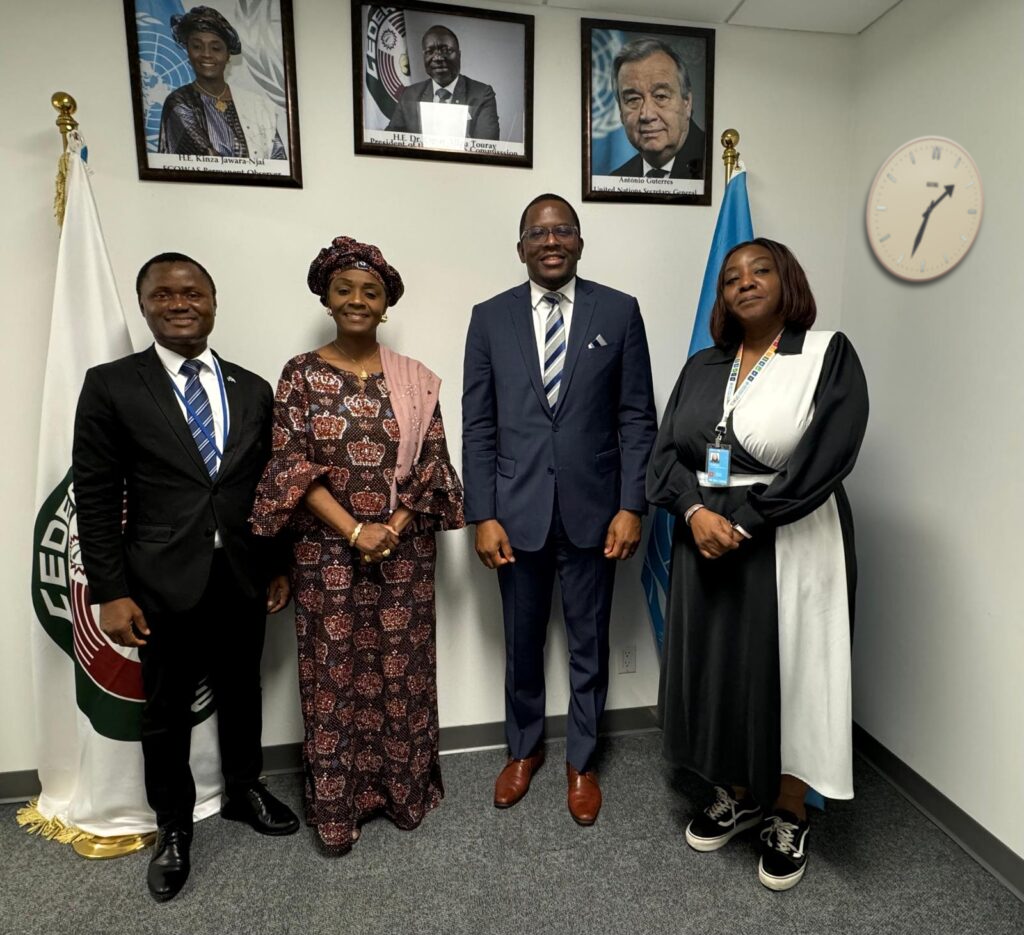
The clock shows 1:33
